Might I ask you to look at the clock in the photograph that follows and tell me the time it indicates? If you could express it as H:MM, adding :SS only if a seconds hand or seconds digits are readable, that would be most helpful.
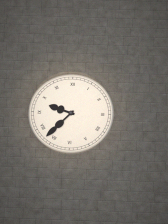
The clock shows 9:37
